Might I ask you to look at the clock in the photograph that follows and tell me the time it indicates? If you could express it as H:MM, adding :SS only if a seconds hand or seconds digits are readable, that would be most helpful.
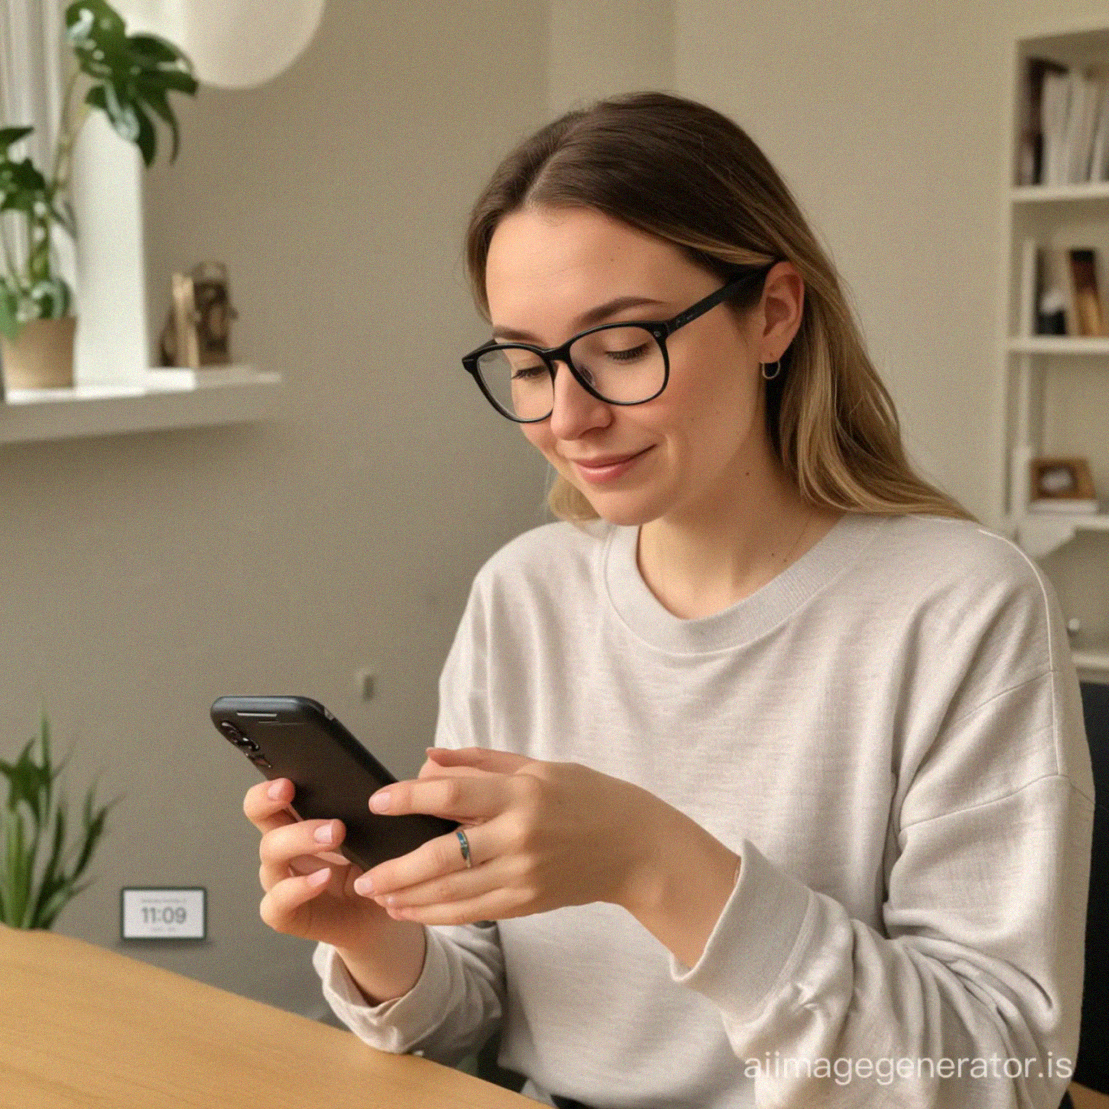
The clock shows 11:09
